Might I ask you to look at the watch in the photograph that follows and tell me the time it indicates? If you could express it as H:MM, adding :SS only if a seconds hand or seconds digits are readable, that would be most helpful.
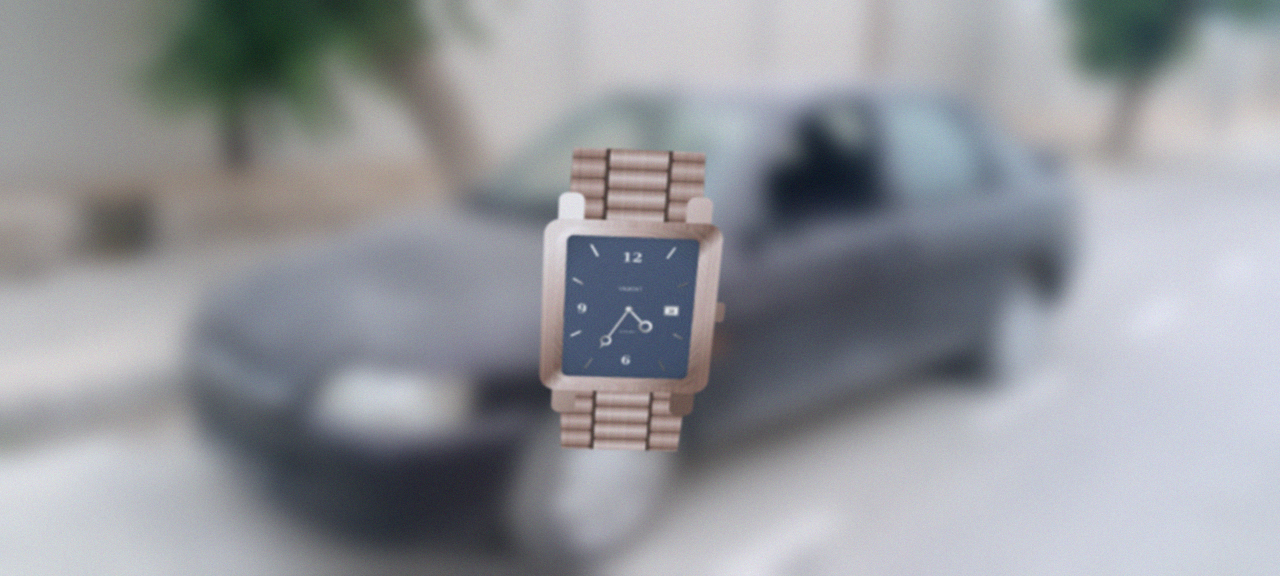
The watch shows 4:35
